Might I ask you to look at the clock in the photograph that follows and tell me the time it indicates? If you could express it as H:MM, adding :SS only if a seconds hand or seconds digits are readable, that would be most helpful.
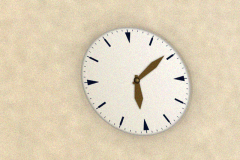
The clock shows 6:09
